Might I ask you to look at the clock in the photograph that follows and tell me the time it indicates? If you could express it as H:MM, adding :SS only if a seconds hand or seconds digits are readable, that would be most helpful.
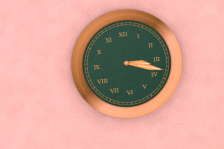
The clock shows 3:18
